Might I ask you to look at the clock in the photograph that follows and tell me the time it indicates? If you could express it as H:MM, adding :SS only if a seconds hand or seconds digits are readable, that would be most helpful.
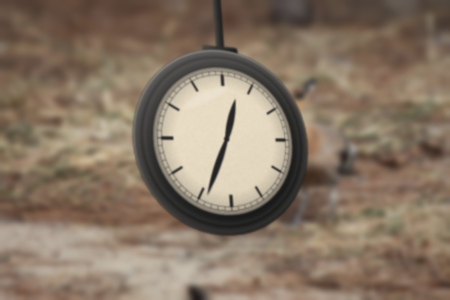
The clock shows 12:34
